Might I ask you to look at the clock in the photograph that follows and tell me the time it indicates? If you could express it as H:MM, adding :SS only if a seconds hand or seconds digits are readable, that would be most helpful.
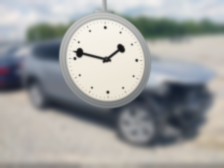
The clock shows 1:47
